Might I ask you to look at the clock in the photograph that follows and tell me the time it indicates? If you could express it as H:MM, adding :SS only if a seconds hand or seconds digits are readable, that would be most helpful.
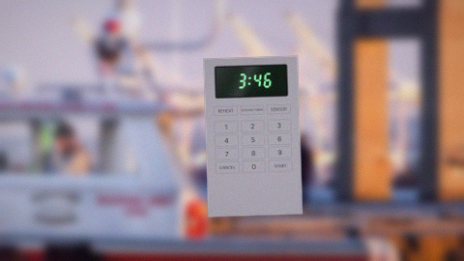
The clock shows 3:46
